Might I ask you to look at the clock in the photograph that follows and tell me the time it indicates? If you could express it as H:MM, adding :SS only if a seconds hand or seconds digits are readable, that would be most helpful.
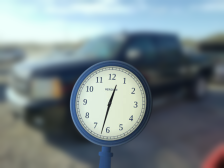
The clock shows 12:32
